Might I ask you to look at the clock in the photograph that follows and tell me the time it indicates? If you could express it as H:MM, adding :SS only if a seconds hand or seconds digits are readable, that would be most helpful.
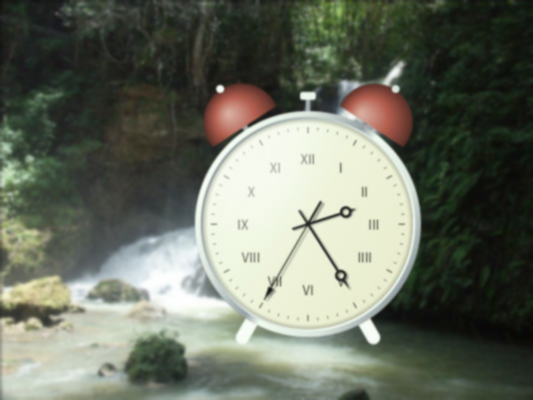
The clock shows 2:24:35
